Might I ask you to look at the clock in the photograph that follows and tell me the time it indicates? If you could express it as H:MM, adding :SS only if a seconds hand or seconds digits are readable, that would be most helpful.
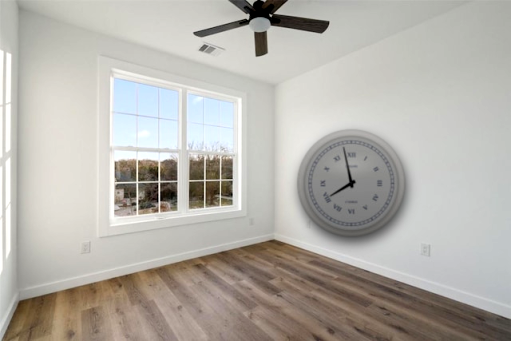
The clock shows 7:58
